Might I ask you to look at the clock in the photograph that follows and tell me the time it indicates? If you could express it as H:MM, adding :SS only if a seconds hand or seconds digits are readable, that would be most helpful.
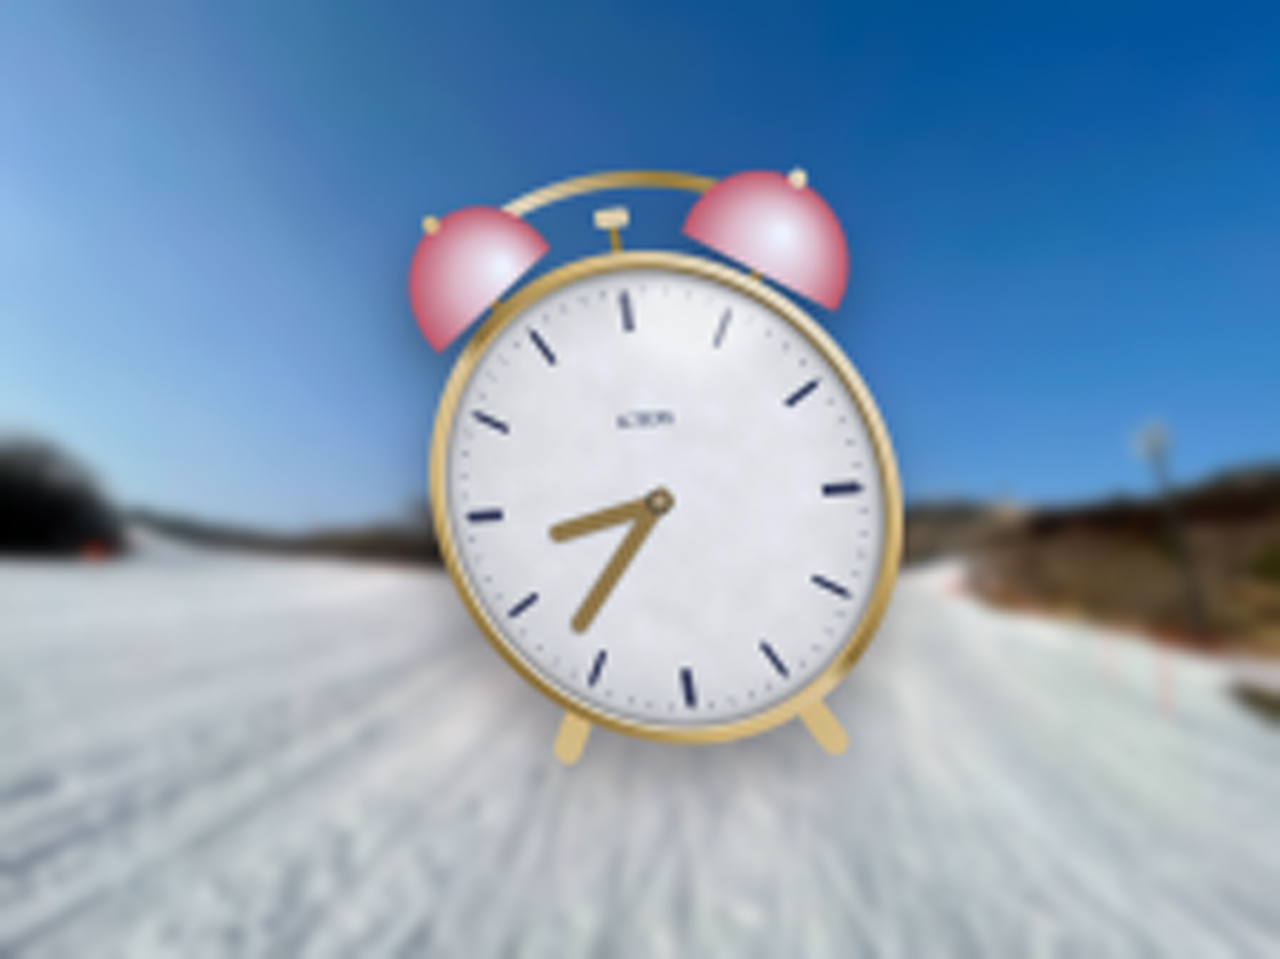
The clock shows 8:37
